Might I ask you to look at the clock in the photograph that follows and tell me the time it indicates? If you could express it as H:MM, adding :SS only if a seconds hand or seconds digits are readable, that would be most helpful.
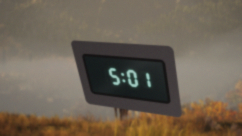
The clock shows 5:01
